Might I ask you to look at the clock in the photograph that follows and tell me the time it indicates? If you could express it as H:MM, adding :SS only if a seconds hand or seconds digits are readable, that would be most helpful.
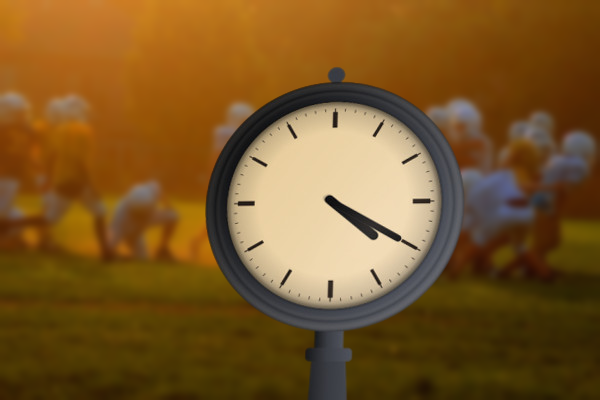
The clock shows 4:20
